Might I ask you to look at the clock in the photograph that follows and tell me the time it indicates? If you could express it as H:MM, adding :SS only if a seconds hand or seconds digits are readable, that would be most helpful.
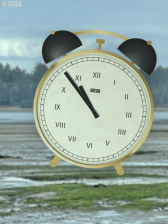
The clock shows 10:53
